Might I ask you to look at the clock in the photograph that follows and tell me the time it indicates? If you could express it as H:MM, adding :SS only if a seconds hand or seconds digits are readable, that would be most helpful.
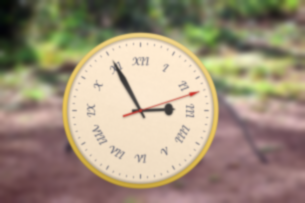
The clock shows 2:55:12
